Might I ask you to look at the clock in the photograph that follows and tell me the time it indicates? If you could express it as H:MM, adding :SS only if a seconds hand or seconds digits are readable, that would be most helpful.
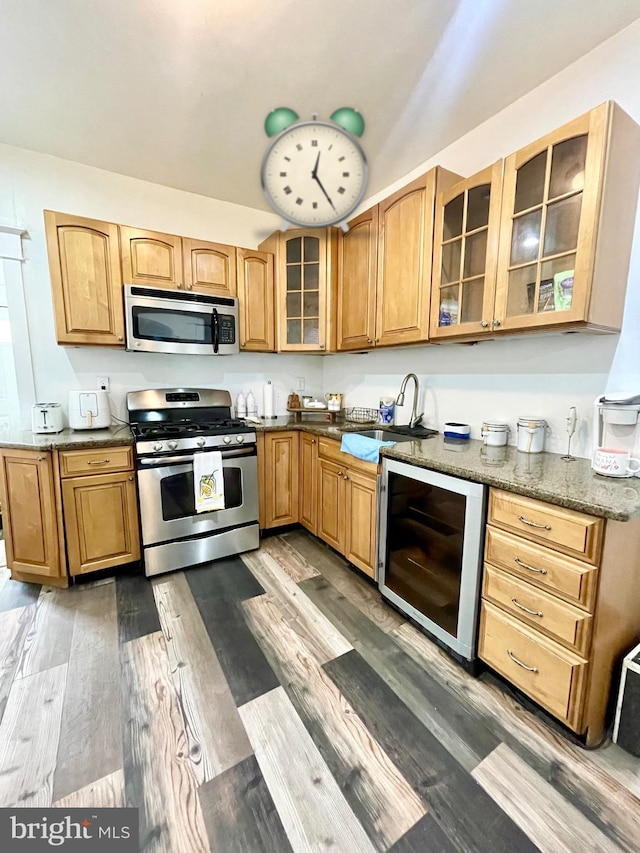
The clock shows 12:25
